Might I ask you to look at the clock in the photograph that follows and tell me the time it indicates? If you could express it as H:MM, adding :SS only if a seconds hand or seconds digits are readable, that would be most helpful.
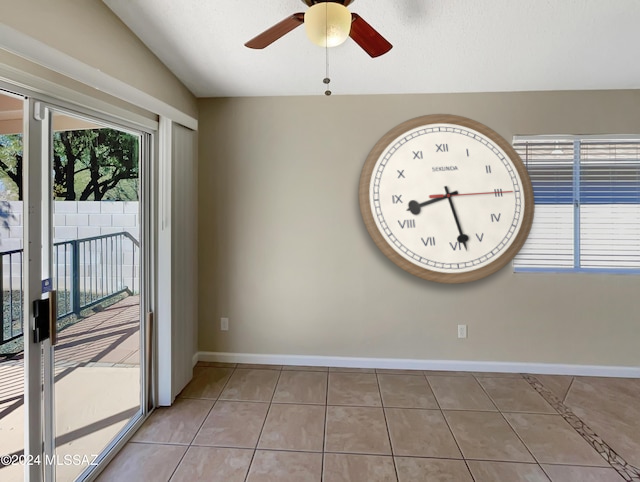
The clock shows 8:28:15
